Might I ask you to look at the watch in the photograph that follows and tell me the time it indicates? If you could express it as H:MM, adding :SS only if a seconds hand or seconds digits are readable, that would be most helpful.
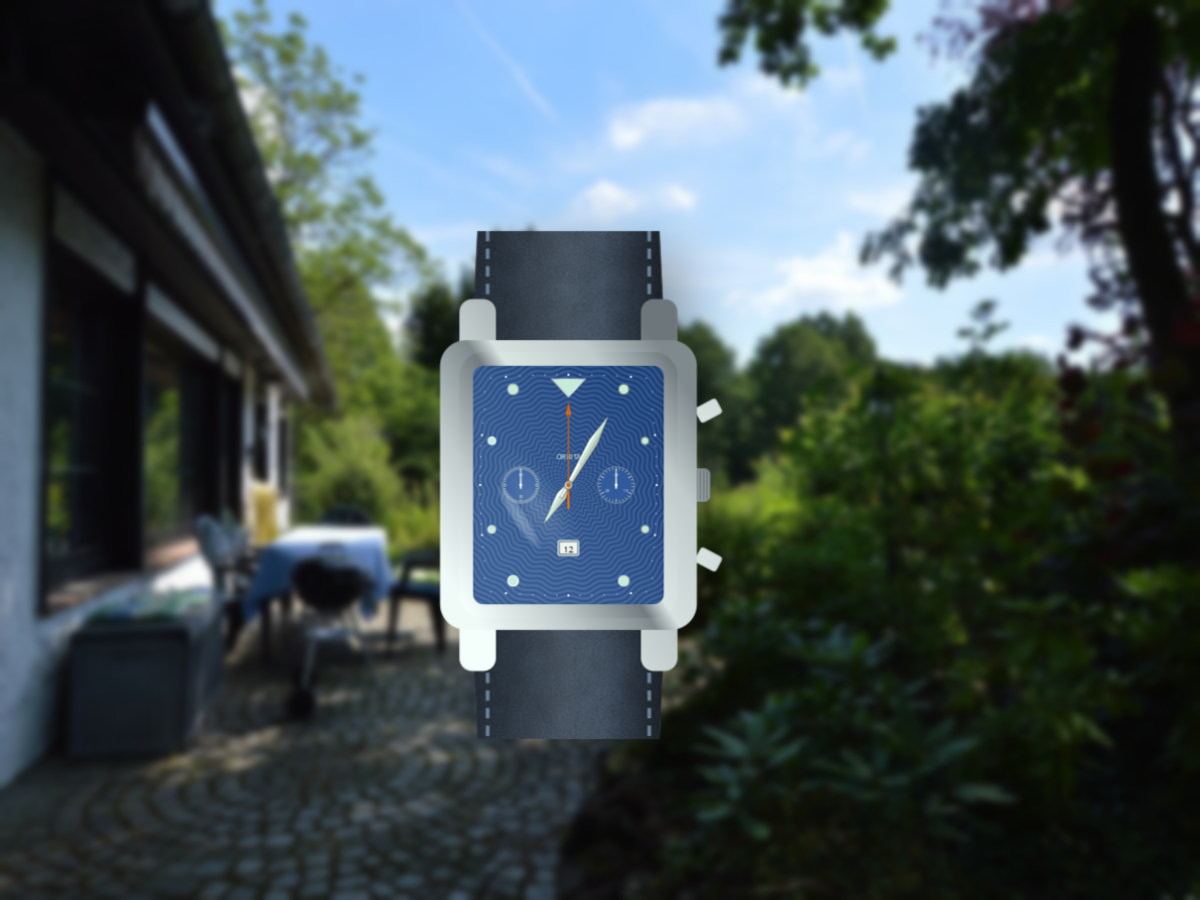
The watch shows 7:05
